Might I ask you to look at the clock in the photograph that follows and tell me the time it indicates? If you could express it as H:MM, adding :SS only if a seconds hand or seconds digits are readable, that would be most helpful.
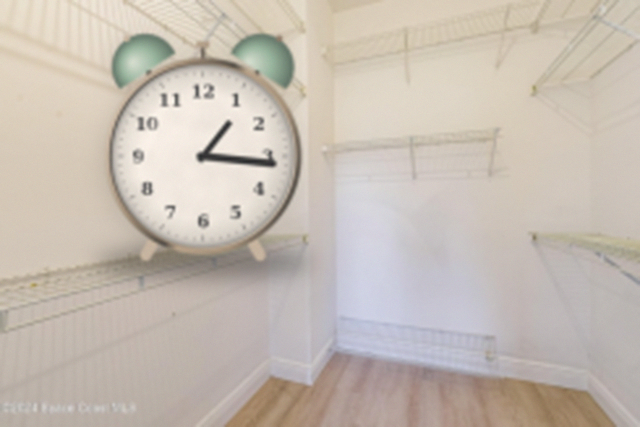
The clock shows 1:16
